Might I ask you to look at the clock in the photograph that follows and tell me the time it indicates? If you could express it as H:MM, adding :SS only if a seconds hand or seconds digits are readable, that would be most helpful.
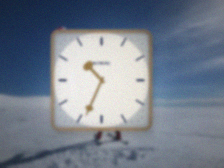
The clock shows 10:34
